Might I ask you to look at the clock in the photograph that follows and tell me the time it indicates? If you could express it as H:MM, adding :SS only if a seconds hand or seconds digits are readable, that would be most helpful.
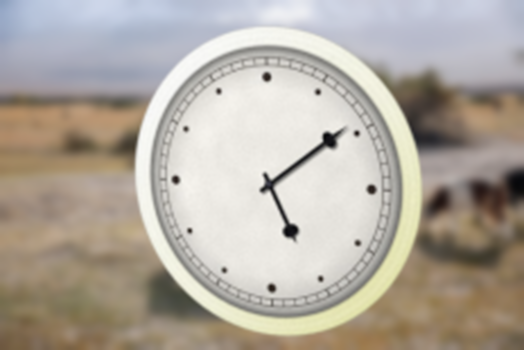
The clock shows 5:09
